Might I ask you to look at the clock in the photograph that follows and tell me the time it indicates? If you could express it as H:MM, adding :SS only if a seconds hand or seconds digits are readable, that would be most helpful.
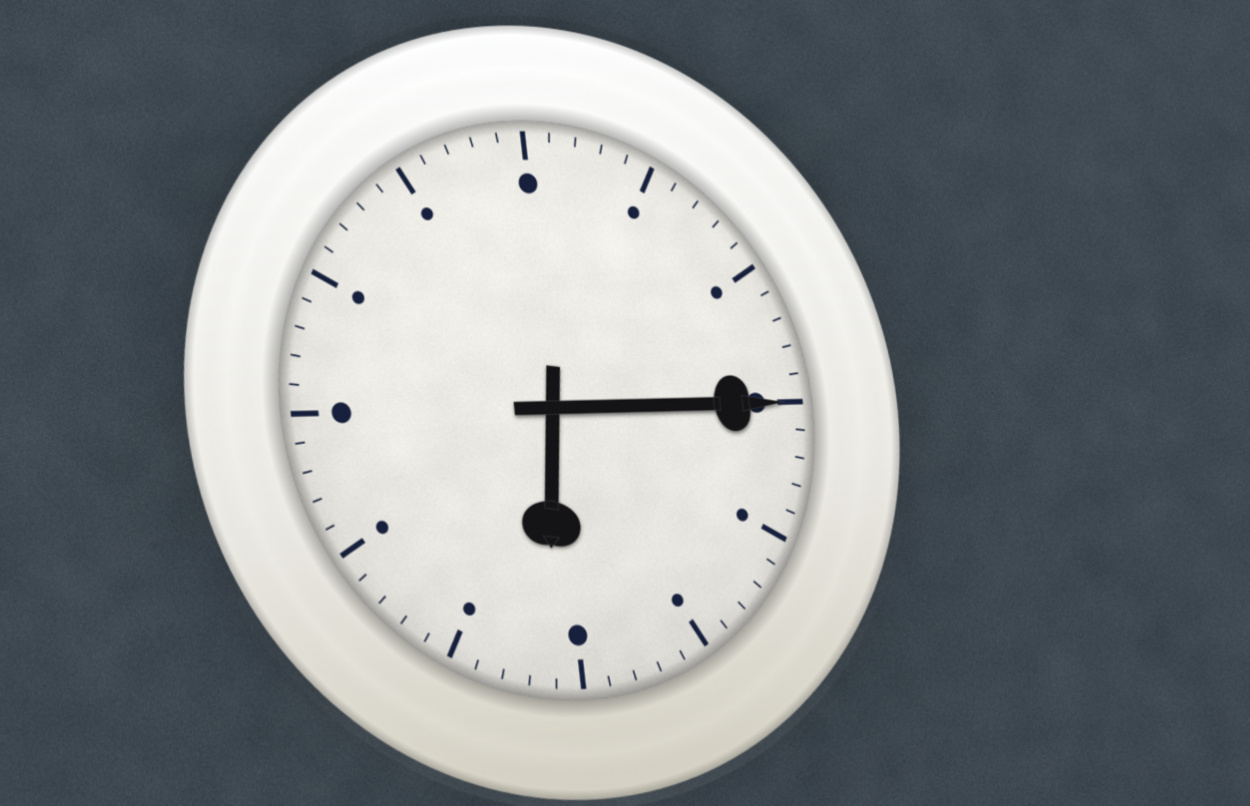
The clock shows 6:15
